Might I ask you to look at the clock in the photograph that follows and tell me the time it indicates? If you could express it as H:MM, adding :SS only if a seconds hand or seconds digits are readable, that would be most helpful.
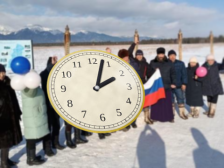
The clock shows 2:03
